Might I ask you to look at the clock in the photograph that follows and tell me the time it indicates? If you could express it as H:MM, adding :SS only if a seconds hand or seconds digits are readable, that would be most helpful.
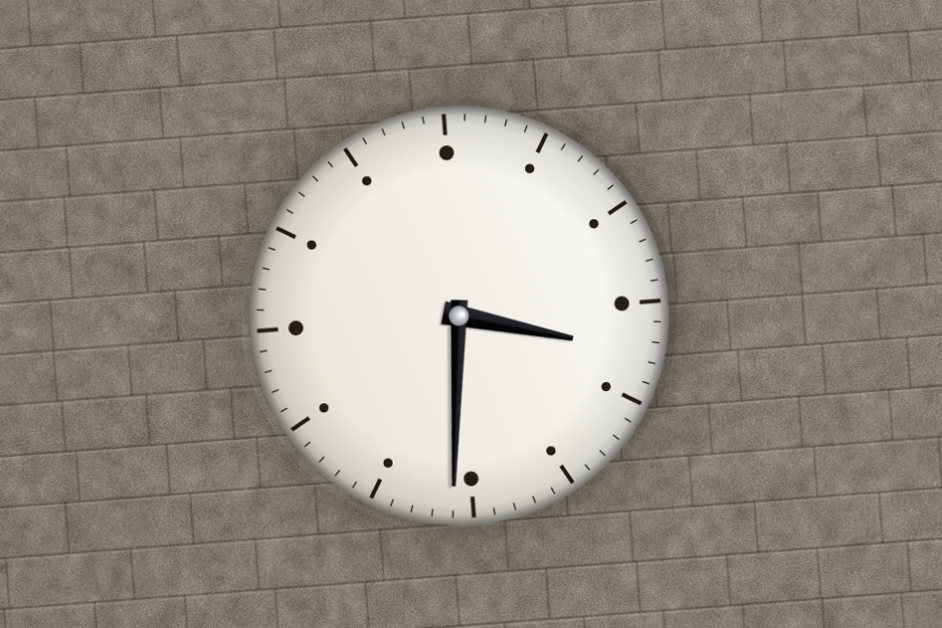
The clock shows 3:31
